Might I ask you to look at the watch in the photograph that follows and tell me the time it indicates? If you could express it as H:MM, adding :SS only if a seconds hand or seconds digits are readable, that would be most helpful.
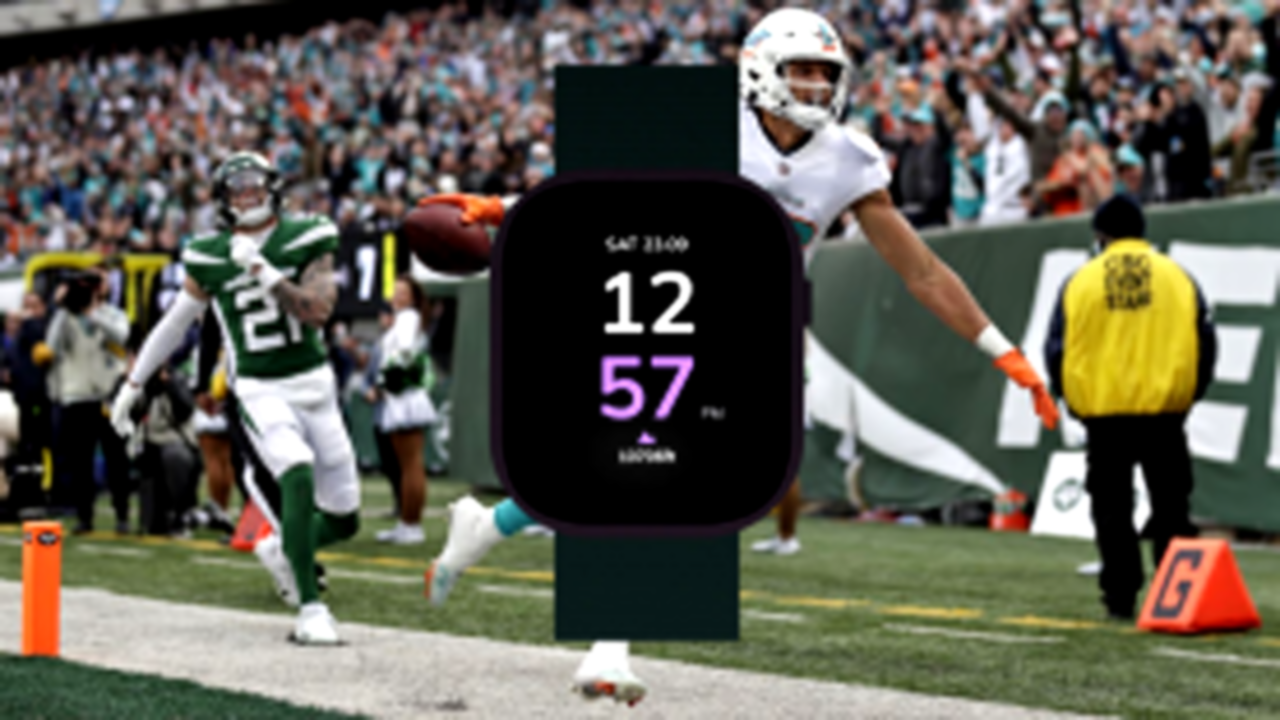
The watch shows 12:57
